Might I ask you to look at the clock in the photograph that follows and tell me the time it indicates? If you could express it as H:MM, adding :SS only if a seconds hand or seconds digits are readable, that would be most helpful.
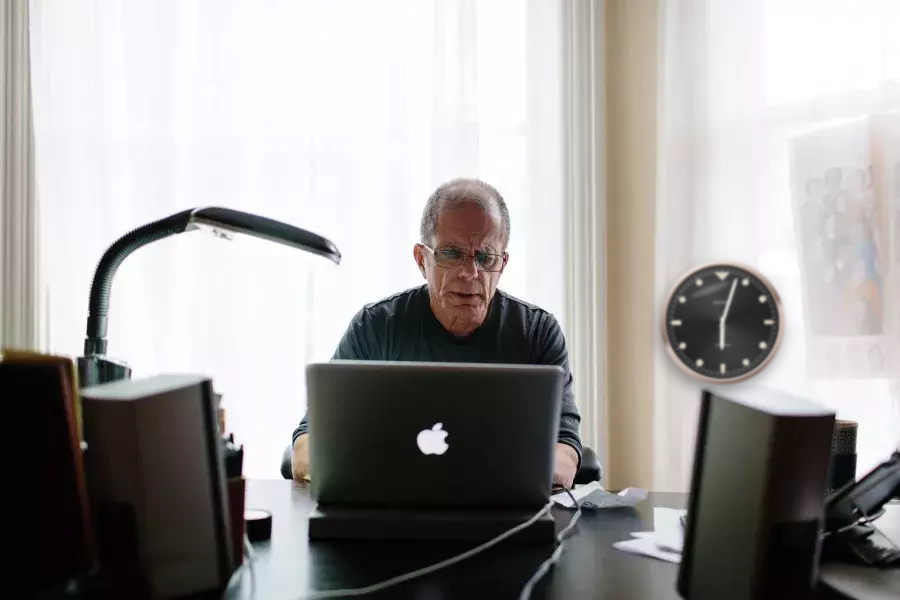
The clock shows 6:03
